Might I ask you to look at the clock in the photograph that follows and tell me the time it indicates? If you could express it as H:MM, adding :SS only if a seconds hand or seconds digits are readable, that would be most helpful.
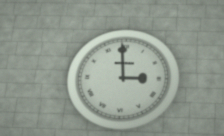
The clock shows 2:59
